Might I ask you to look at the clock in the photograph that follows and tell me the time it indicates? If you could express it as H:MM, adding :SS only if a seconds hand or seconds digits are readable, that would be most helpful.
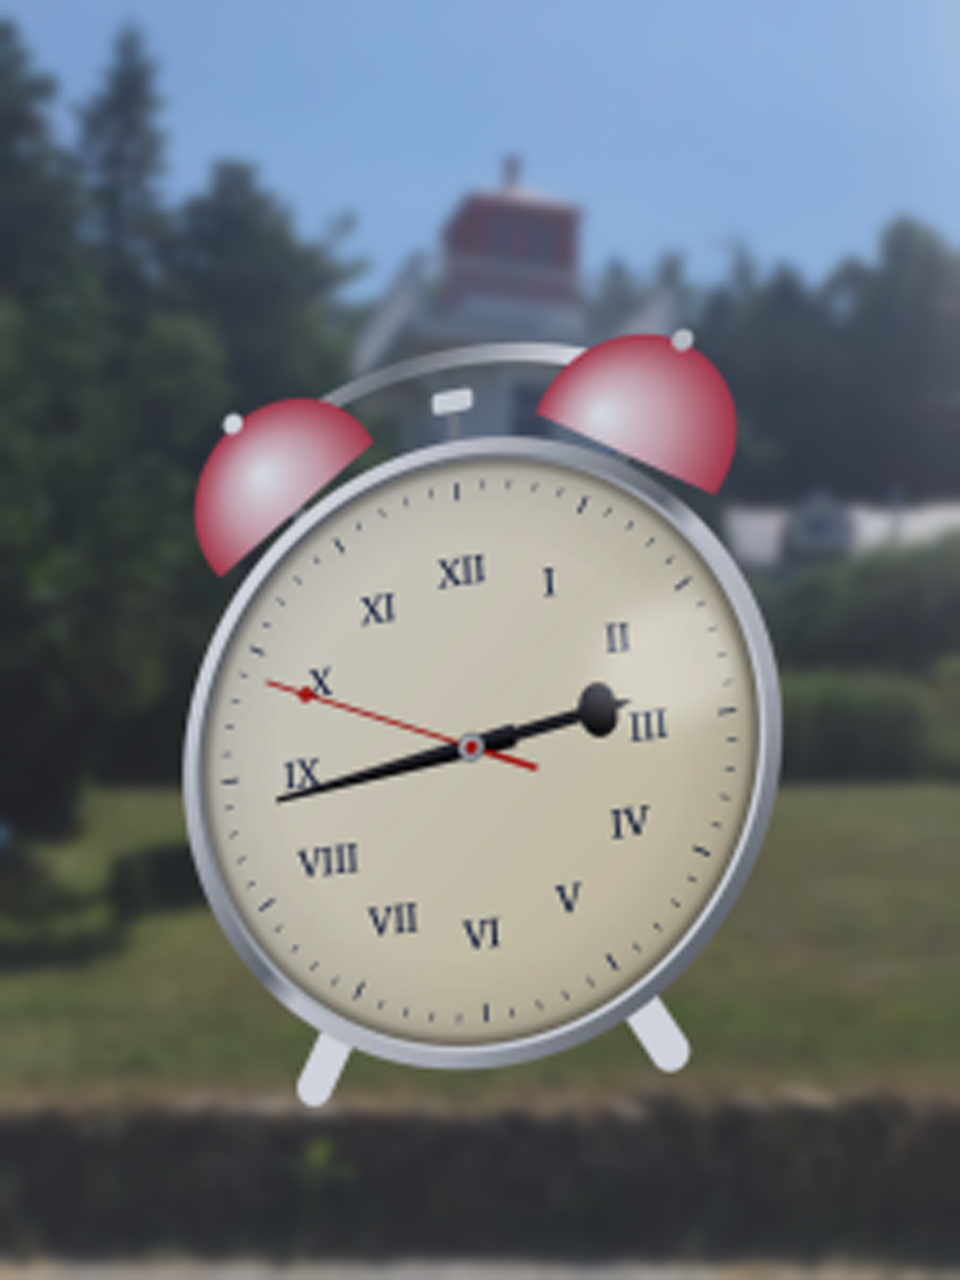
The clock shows 2:43:49
